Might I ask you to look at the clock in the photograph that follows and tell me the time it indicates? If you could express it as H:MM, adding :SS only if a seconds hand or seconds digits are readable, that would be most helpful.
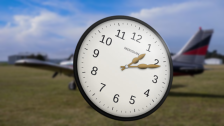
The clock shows 1:11
